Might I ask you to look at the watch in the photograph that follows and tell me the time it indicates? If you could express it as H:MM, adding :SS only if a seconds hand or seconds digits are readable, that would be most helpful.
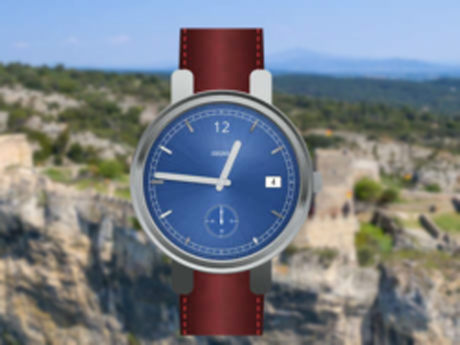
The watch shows 12:46
